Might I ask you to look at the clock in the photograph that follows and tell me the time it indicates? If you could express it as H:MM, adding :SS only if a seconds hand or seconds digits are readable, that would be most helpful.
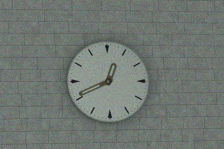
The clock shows 12:41
